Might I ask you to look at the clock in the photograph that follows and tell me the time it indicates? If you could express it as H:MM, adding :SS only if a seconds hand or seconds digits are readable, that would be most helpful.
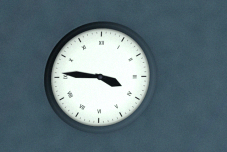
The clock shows 3:46
